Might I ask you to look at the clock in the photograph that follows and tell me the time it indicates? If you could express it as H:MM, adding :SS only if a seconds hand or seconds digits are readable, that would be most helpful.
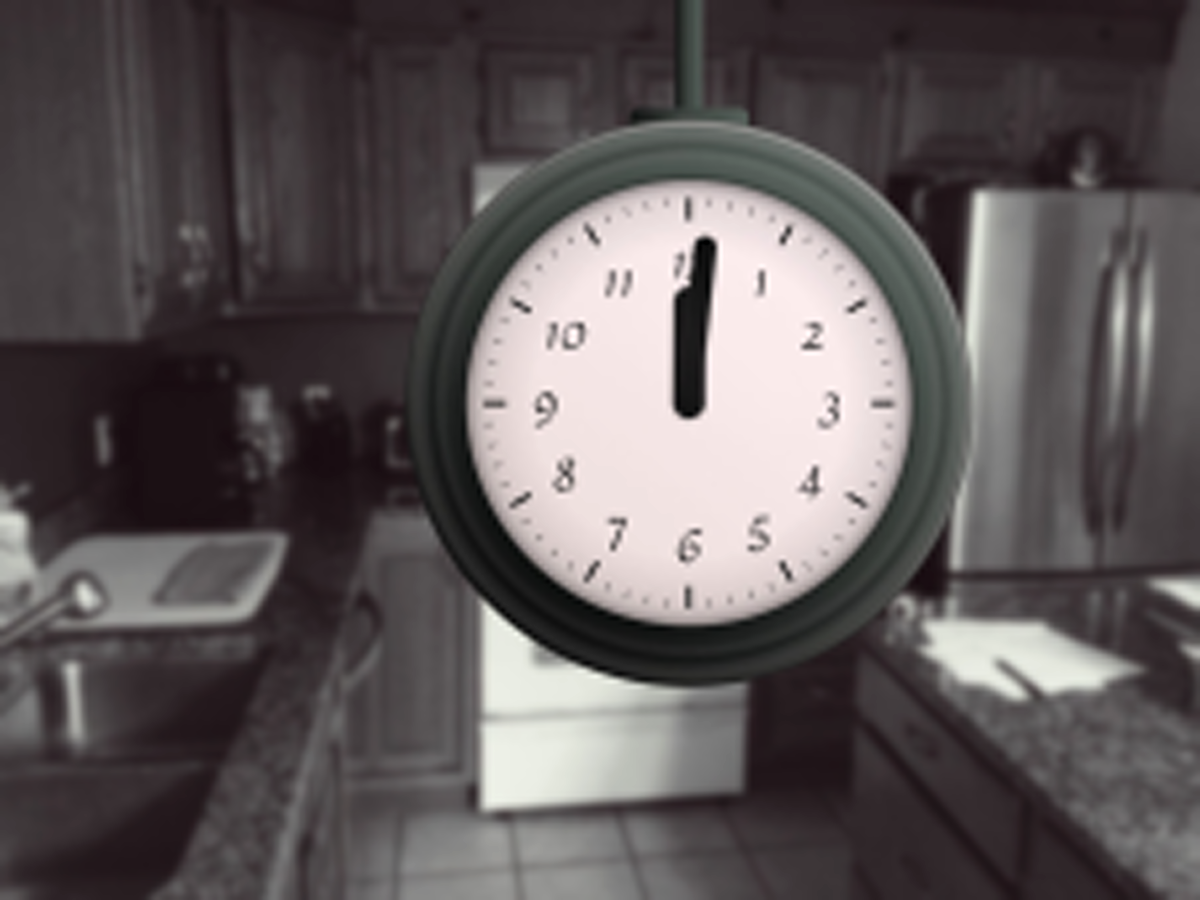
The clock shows 12:01
